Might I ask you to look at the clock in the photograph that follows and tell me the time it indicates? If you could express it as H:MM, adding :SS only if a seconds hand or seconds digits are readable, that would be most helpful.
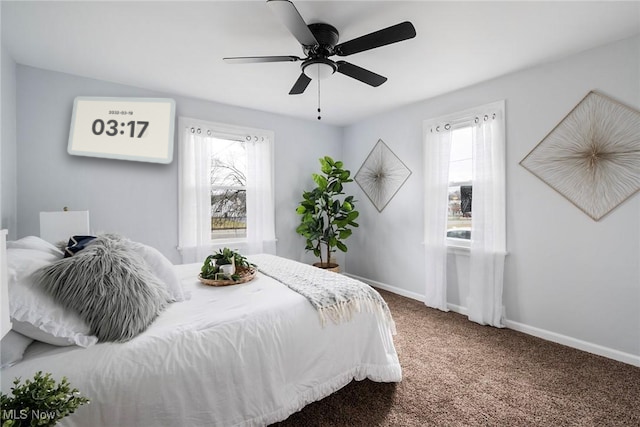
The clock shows 3:17
